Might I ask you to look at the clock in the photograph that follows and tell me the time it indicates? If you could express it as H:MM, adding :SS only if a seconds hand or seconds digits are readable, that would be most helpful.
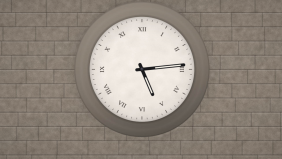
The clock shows 5:14
